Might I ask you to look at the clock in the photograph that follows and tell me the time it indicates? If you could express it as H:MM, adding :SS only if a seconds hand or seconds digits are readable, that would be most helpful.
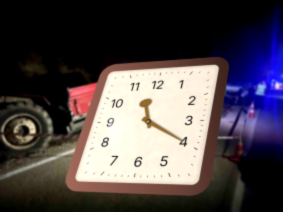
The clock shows 11:20
